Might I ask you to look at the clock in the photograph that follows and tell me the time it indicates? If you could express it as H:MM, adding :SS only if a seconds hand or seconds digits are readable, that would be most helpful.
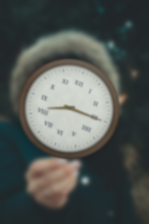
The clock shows 8:15
